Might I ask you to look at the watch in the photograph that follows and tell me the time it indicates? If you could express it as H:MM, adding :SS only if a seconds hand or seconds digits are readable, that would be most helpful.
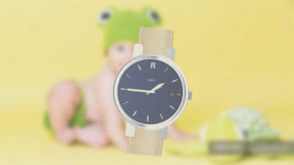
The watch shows 1:45
